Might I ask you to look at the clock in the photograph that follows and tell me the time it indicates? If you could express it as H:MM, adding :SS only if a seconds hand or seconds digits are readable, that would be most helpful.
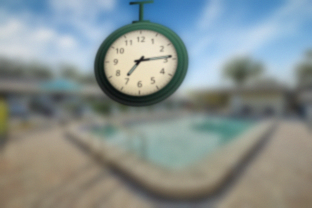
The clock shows 7:14
